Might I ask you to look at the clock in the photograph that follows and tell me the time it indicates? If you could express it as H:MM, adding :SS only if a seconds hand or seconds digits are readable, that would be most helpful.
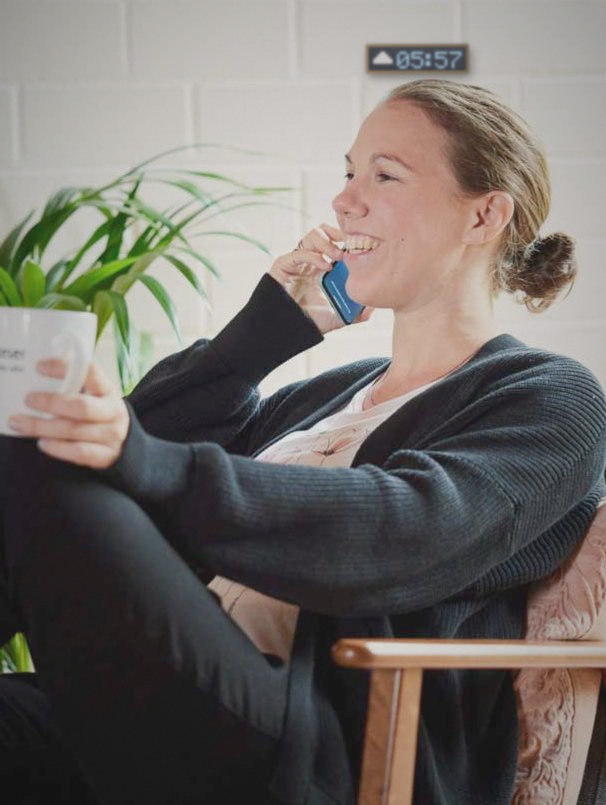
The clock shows 5:57
